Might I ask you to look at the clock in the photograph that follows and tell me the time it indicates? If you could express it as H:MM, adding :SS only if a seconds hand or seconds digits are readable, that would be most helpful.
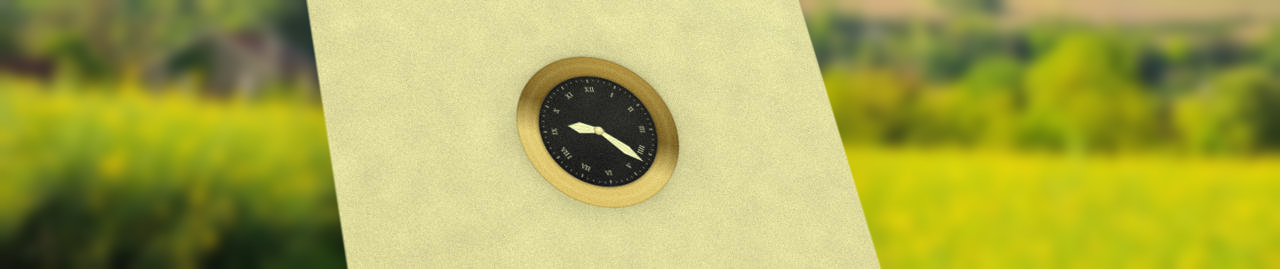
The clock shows 9:22
